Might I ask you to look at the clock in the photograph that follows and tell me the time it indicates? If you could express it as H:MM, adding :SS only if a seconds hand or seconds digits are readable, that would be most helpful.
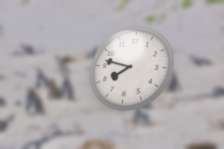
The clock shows 7:47
